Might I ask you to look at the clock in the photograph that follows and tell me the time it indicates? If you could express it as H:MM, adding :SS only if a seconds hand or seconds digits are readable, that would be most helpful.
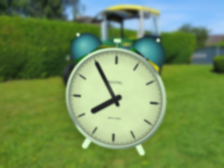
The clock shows 7:55
